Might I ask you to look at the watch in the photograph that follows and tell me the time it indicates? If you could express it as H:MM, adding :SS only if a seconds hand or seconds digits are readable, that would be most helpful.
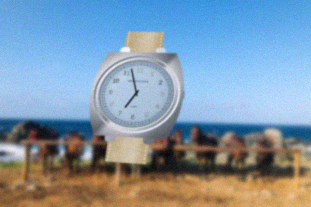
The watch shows 6:57
